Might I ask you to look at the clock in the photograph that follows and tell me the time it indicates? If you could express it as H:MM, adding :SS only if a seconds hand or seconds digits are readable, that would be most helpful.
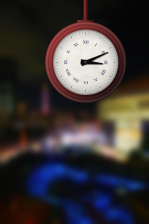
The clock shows 3:11
